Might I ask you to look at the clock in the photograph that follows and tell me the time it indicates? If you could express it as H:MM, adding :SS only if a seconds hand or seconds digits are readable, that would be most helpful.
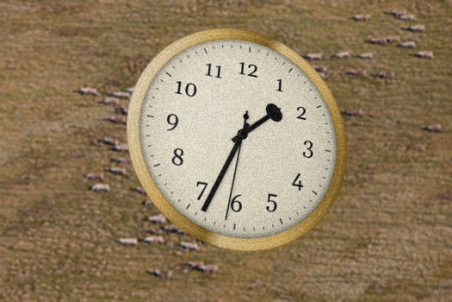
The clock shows 1:33:31
